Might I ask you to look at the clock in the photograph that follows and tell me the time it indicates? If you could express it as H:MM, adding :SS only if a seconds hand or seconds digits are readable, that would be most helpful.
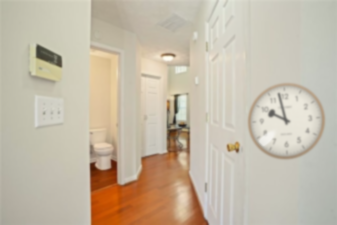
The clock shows 9:58
